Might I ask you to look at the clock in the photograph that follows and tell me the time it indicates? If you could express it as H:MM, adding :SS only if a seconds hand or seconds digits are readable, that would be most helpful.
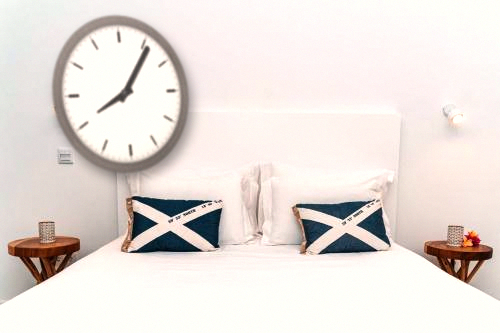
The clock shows 8:06
